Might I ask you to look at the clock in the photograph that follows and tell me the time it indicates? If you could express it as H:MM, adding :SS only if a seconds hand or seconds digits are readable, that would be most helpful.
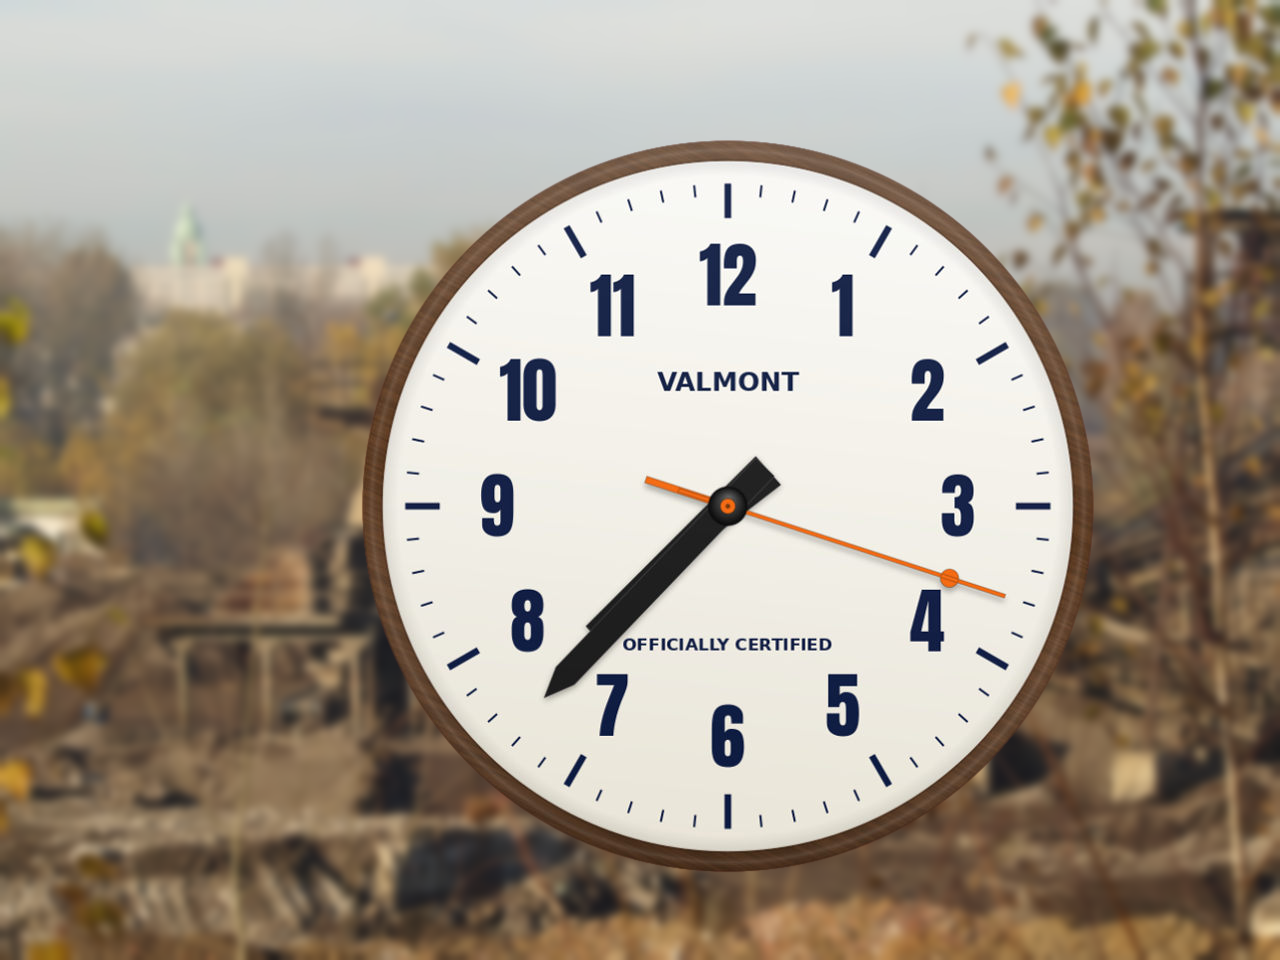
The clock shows 7:37:18
